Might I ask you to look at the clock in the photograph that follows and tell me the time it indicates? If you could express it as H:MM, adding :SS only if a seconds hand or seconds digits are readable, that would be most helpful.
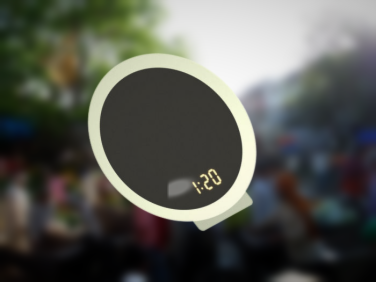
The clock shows 1:20
